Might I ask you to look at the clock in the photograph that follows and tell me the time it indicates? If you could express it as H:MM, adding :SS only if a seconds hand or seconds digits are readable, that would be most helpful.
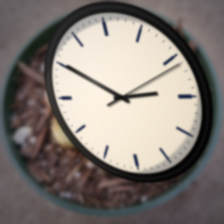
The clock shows 2:50:11
